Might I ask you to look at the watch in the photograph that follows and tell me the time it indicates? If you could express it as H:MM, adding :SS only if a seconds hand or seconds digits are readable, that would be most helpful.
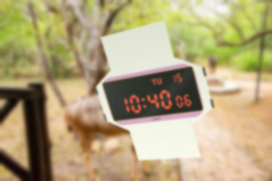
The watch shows 10:40:06
